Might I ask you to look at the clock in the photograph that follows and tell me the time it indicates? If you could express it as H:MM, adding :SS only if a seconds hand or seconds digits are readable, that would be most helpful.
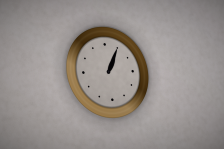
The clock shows 1:05
